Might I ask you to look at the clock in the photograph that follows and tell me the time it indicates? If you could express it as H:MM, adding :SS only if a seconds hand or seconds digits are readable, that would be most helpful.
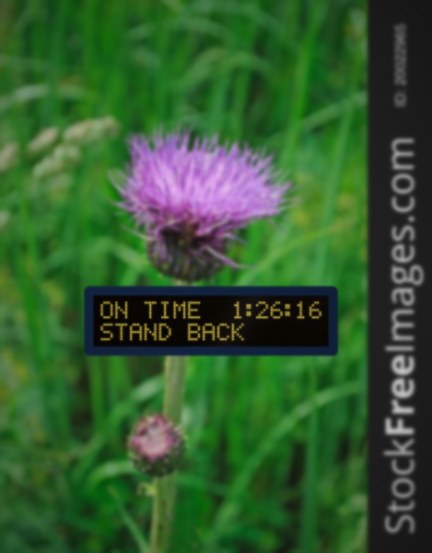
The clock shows 1:26:16
